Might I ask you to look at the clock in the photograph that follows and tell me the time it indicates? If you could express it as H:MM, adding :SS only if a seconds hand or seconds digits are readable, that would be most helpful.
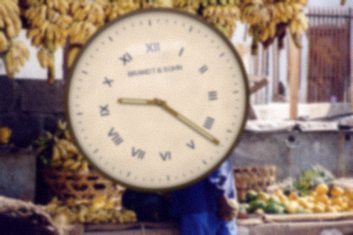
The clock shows 9:22
